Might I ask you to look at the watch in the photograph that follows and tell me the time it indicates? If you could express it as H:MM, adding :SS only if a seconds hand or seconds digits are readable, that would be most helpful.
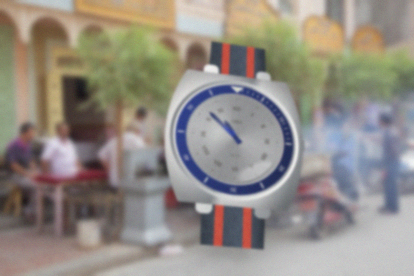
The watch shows 10:52
